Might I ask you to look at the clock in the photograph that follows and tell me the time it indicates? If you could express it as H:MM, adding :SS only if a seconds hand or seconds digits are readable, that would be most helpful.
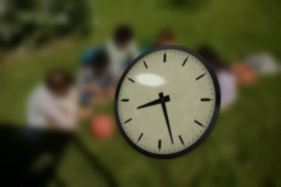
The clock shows 8:27
